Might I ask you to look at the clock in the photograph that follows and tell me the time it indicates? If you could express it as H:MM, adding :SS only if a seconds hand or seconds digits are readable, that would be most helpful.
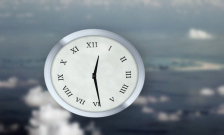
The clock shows 12:29
